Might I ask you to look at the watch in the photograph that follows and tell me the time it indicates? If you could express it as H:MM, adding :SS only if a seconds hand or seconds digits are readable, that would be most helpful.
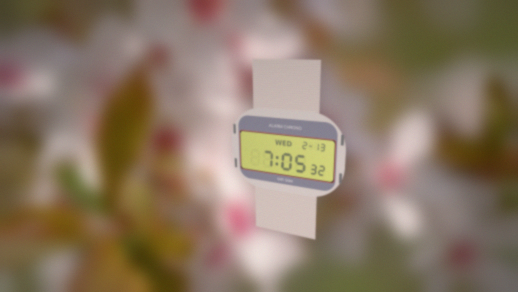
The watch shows 7:05:32
